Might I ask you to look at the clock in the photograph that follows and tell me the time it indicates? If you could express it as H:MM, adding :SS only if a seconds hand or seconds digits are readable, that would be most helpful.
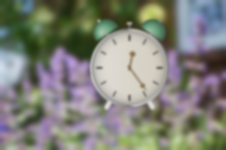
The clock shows 12:24
